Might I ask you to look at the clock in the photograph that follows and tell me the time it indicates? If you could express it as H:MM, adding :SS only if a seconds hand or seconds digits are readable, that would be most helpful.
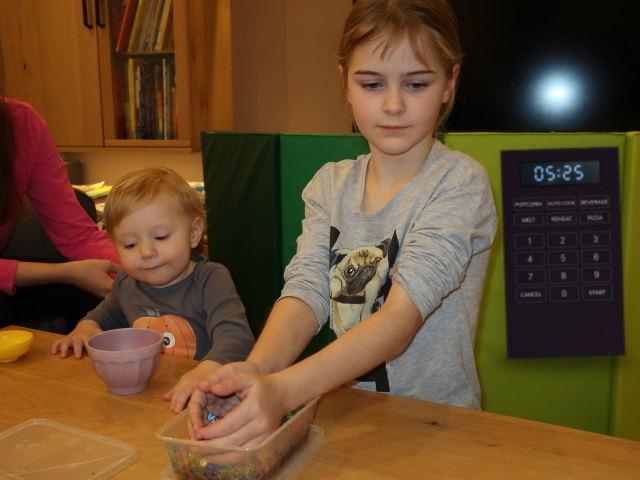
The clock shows 5:25
